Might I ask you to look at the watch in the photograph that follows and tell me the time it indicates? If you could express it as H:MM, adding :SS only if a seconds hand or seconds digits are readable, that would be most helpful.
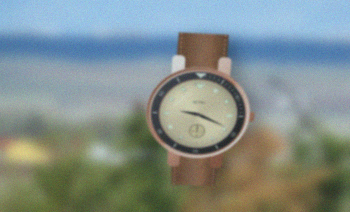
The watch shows 9:19
